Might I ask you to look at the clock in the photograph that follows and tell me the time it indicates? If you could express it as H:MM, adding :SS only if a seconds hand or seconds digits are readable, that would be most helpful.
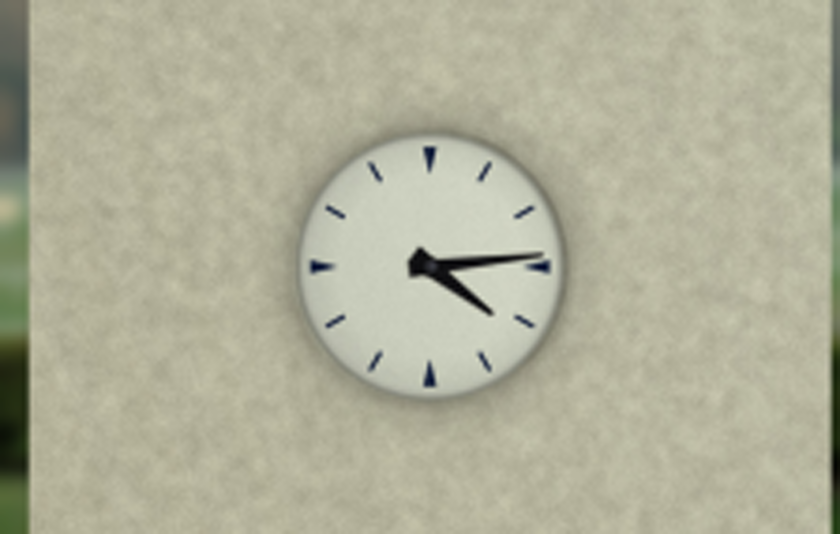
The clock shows 4:14
